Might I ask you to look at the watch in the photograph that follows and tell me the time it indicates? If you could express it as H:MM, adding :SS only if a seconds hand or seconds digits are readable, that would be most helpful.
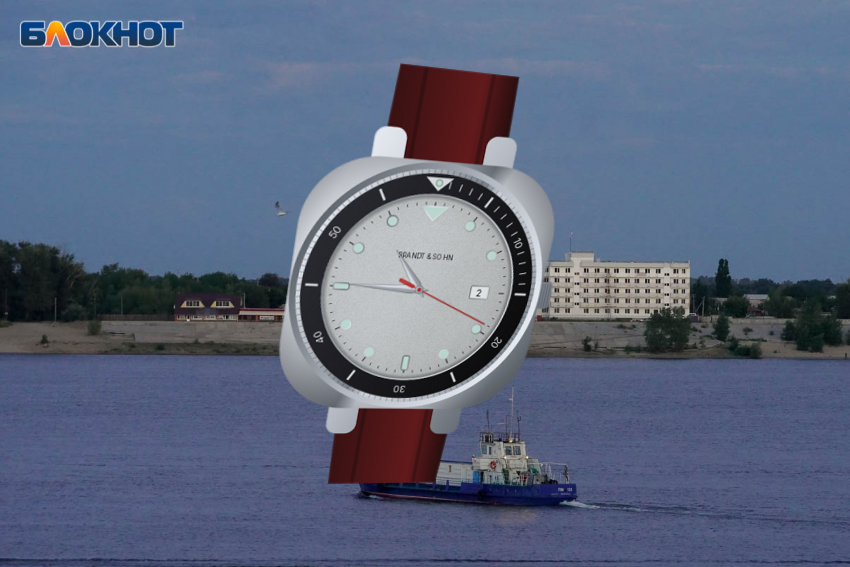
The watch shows 10:45:19
